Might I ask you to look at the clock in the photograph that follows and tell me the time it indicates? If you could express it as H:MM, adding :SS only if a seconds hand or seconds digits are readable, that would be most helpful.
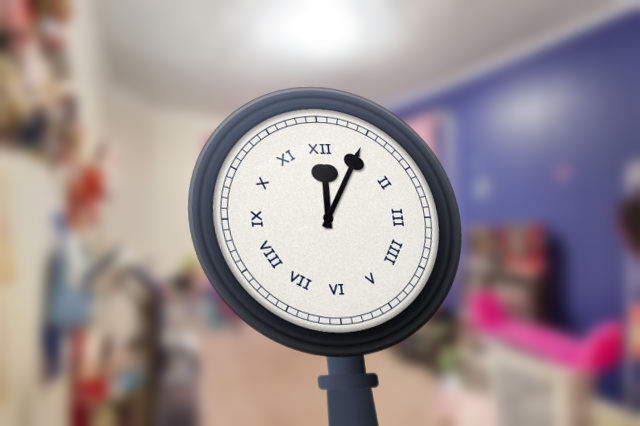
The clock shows 12:05
